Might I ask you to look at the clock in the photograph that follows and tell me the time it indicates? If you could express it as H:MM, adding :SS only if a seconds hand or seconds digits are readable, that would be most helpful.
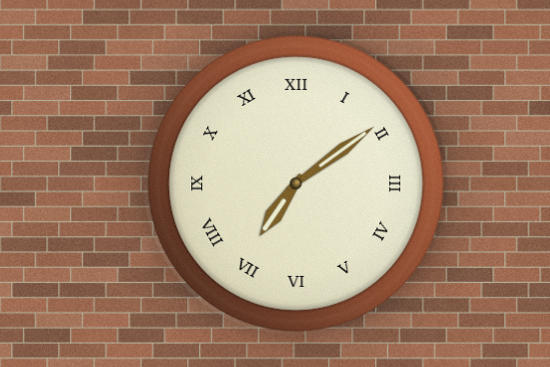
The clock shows 7:09
